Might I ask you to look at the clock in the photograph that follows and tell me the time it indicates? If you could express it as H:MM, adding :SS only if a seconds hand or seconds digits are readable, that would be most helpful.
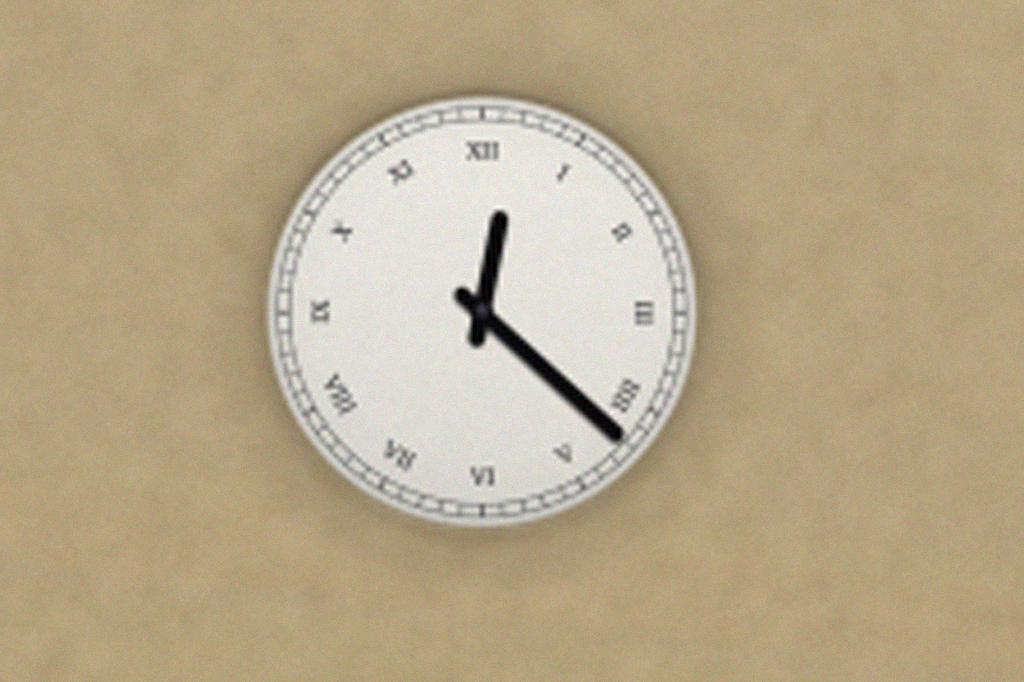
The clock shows 12:22
